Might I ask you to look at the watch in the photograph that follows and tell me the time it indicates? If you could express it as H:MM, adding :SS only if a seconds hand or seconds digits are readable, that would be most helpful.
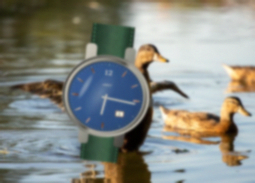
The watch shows 6:16
